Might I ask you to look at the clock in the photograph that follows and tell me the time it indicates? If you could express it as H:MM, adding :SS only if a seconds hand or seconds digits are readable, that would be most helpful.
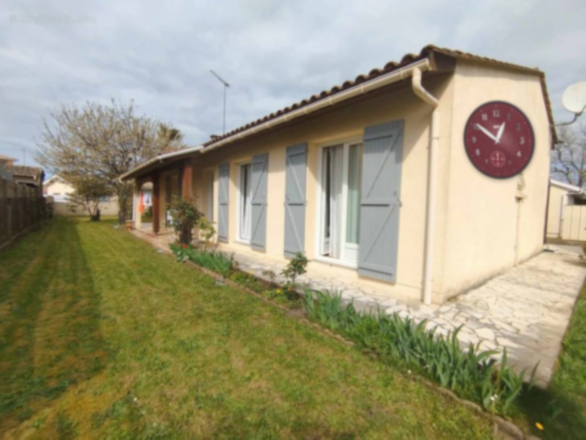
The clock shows 12:51
